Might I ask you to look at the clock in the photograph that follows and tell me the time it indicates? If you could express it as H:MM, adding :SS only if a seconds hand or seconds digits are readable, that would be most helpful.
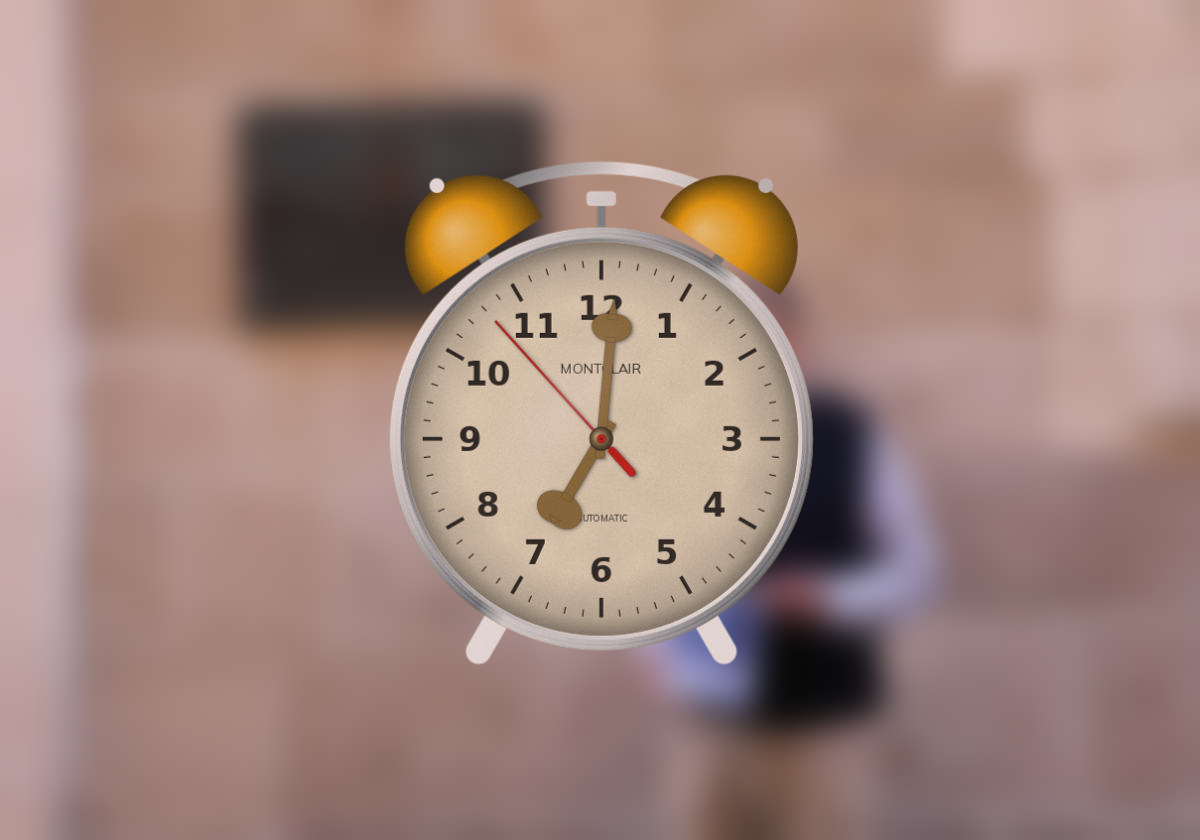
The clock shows 7:00:53
